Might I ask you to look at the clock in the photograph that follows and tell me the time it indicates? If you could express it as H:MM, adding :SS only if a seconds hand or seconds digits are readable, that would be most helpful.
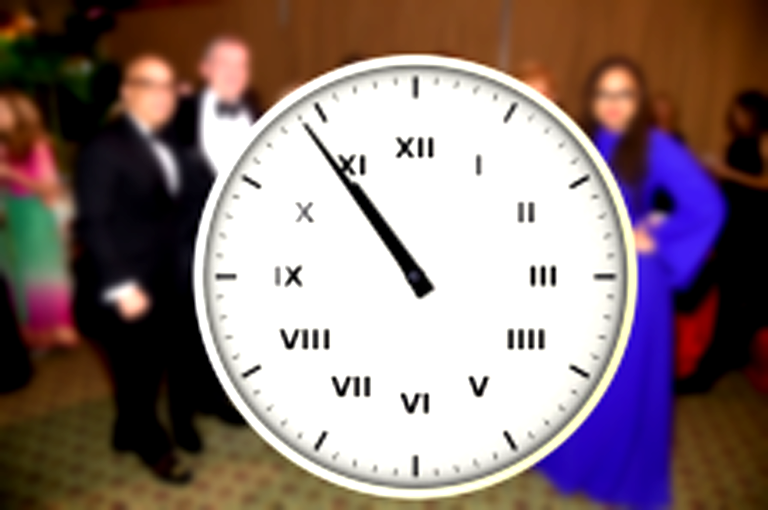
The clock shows 10:54
